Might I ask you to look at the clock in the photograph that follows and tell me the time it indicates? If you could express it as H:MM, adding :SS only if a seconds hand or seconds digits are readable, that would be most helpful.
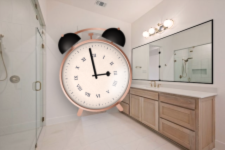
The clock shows 2:59
